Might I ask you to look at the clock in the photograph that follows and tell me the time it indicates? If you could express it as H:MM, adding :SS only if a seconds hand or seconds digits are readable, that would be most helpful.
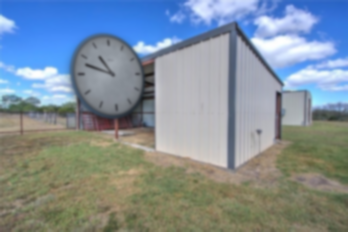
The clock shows 10:48
